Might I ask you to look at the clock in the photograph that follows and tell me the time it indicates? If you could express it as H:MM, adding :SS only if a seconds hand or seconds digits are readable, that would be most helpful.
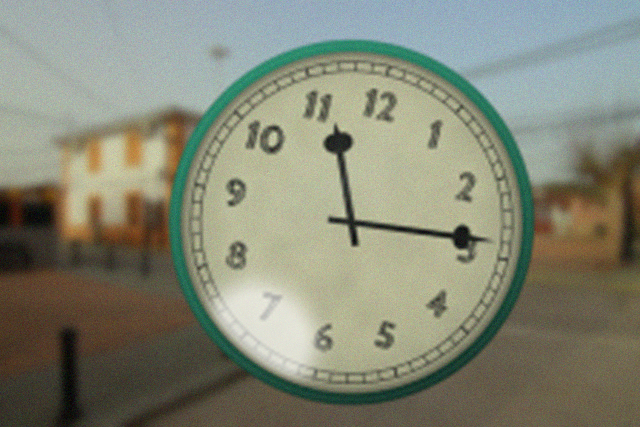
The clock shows 11:14
